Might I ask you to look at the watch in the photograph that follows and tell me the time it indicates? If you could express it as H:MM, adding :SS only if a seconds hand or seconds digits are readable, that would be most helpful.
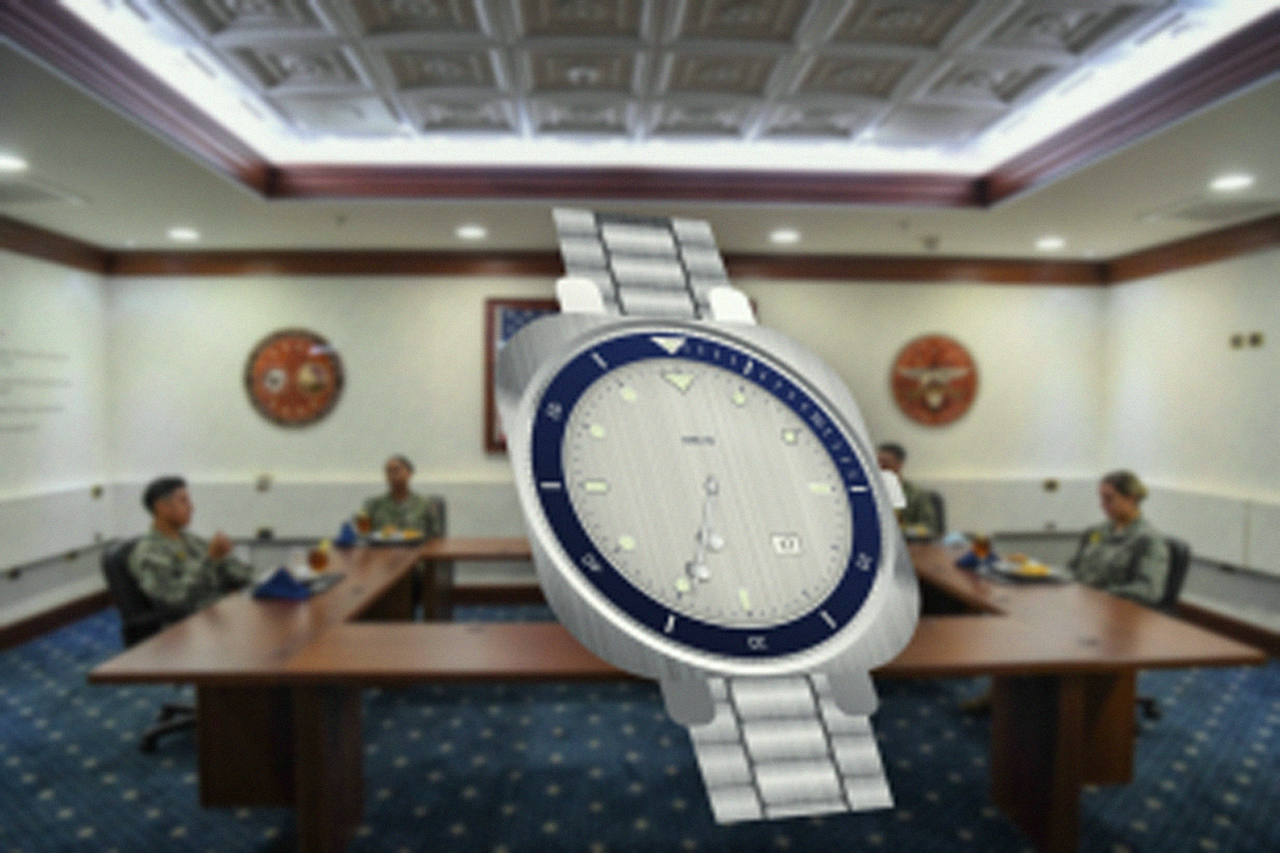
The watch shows 6:34
